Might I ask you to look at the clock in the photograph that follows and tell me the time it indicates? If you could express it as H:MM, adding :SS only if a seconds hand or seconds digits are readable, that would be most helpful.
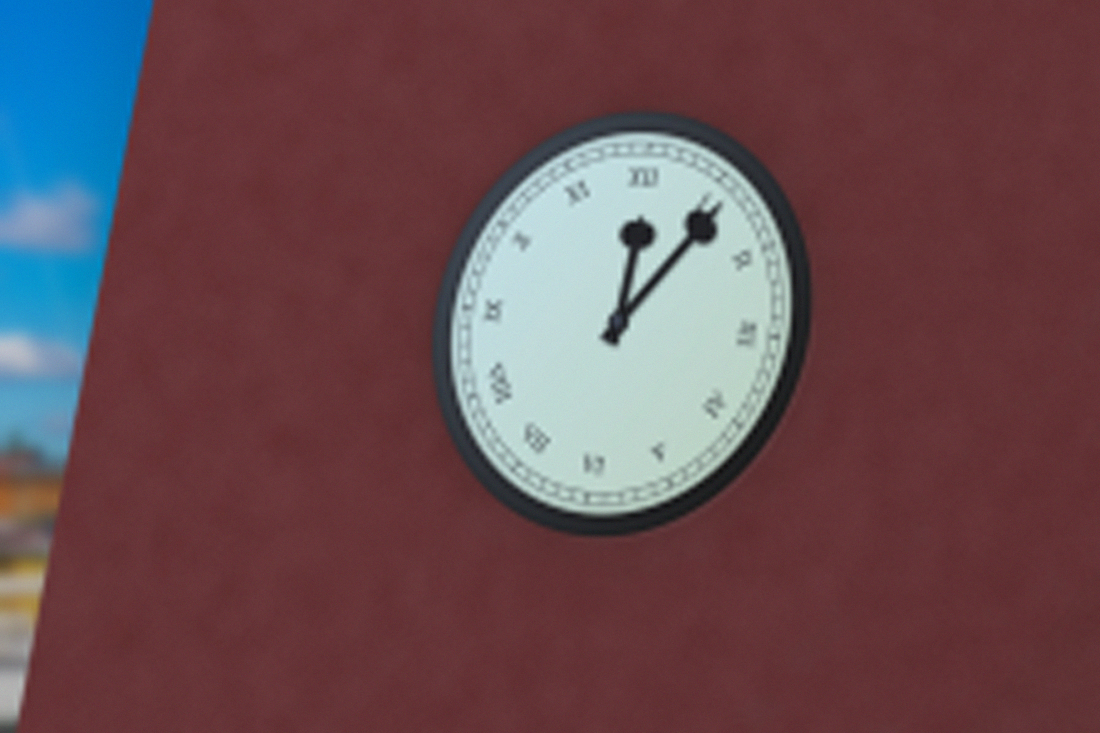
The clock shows 12:06
